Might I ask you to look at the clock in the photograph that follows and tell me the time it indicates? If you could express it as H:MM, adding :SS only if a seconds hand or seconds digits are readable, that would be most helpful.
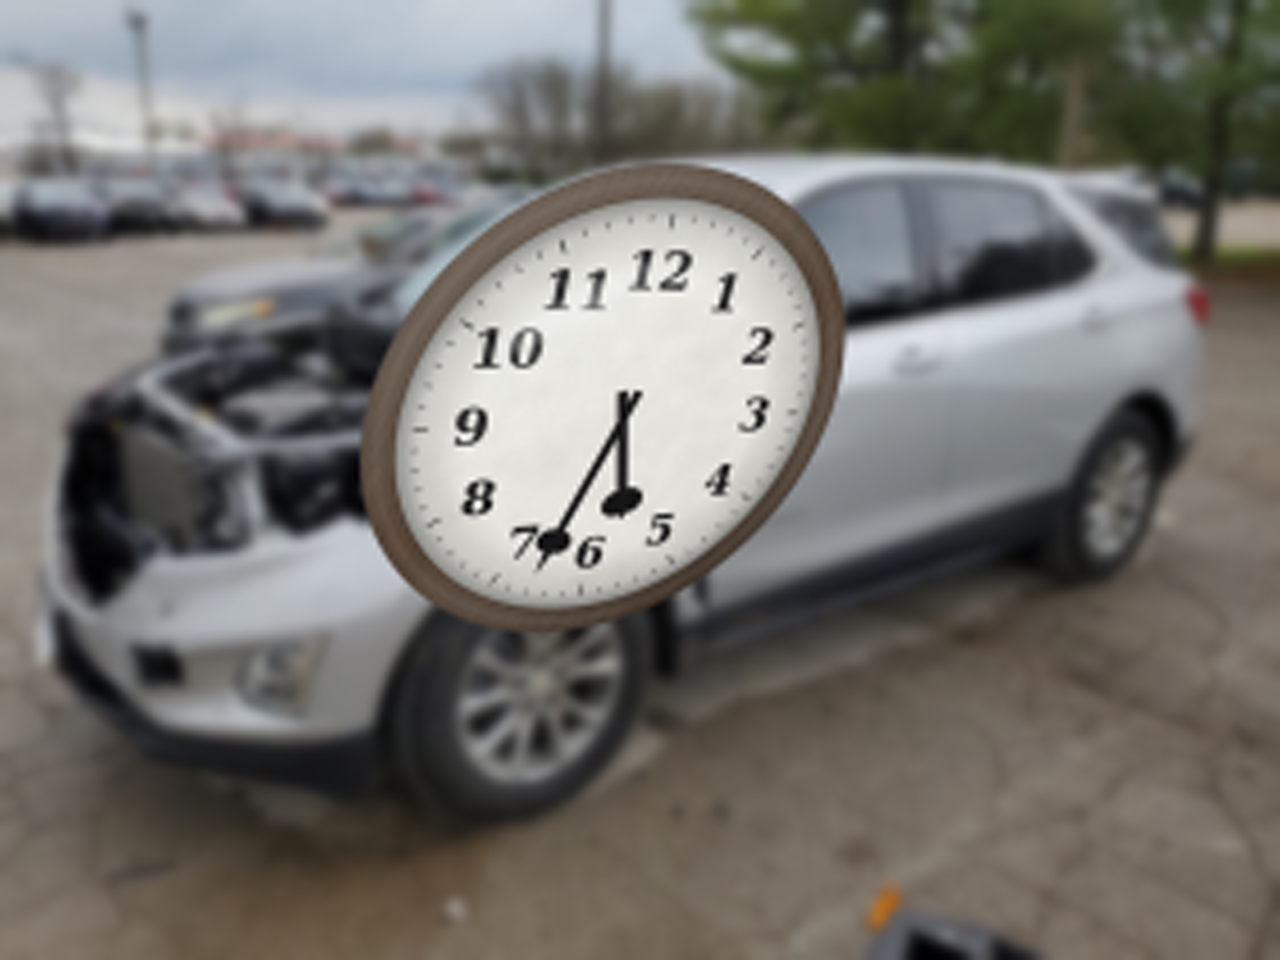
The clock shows 5:33
